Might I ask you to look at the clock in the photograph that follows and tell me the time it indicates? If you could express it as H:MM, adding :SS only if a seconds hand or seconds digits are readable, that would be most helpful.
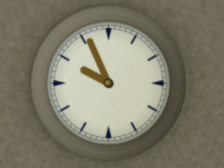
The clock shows 9:56
